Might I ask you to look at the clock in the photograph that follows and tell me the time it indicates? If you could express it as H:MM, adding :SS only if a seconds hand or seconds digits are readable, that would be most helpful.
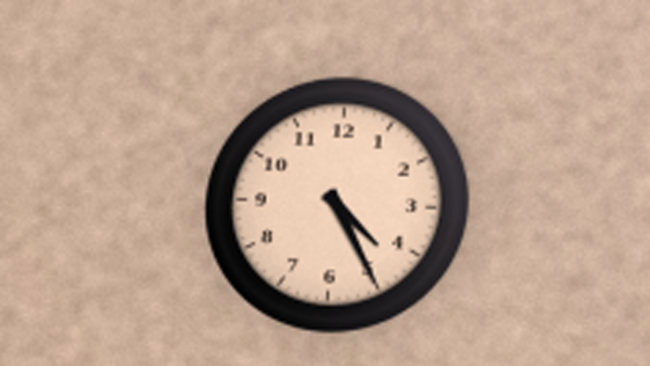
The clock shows 4:25
